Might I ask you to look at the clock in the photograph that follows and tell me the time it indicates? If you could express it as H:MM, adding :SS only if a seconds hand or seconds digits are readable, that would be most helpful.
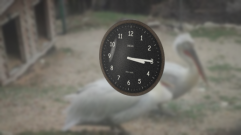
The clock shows 3:15
